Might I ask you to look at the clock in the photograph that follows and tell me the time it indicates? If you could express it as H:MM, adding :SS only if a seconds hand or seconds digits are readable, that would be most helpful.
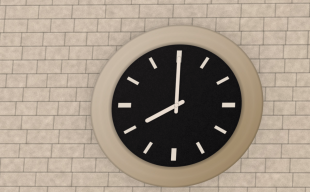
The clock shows 8:00
